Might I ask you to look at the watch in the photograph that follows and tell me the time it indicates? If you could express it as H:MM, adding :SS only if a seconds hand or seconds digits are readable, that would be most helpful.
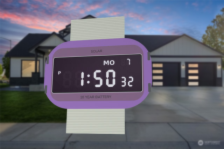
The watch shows 1:50:32
